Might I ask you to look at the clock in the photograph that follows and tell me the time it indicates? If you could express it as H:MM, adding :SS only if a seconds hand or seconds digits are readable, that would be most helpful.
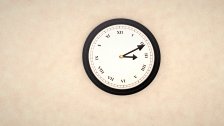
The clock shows 3:11
